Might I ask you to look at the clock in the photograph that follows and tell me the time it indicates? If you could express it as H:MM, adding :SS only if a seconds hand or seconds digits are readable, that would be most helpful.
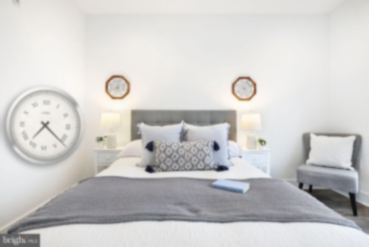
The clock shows 7:22
